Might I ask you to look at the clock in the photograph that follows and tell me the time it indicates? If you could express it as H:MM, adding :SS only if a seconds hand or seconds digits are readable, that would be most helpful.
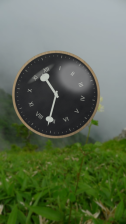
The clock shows 11:36
